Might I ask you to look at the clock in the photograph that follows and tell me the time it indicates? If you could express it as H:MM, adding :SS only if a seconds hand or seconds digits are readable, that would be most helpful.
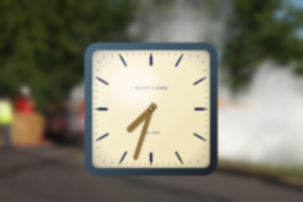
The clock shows 7:33
